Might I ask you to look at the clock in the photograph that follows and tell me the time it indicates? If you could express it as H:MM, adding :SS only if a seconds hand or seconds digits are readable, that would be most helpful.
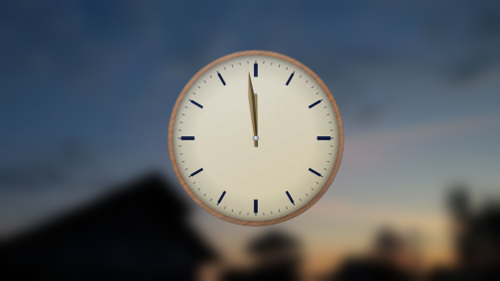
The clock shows 11:59
